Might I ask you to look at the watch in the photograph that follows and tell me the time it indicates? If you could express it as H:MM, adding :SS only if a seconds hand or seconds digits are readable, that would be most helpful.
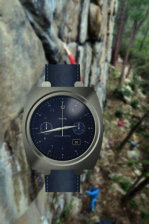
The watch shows 2:43
